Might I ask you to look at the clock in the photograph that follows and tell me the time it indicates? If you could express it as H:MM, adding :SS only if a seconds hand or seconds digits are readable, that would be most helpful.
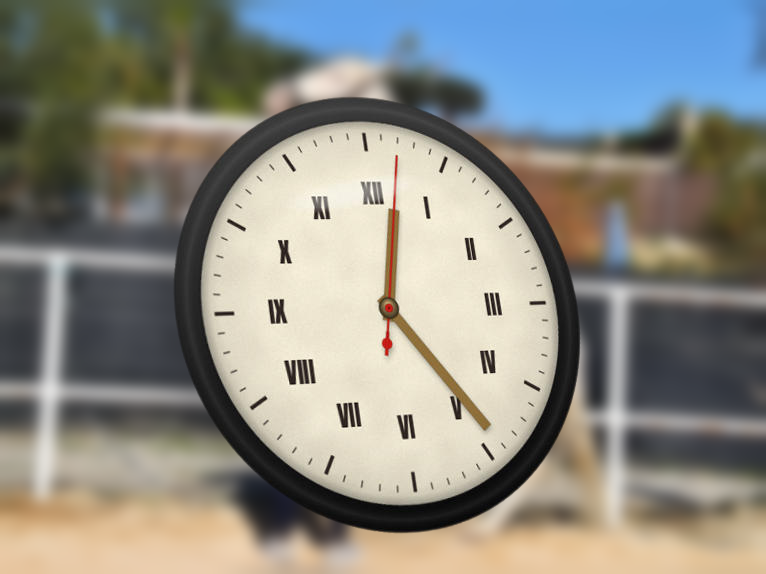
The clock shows 12:24:02
